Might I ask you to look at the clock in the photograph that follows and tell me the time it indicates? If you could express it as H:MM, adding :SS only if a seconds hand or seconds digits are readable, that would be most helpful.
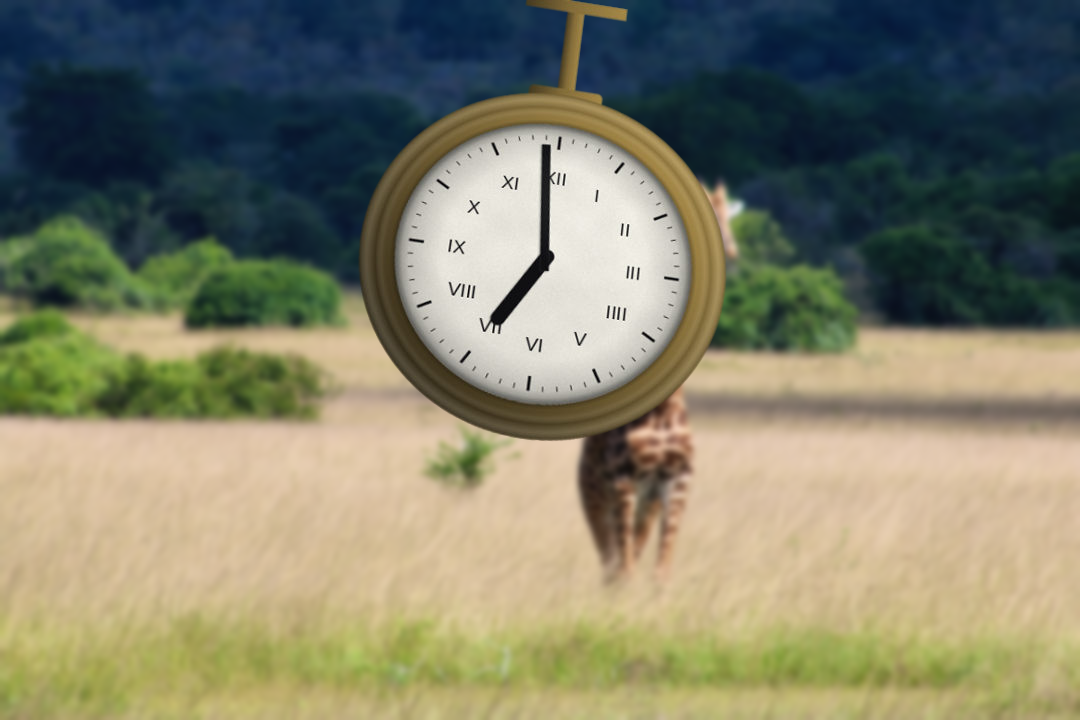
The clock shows 6:59
